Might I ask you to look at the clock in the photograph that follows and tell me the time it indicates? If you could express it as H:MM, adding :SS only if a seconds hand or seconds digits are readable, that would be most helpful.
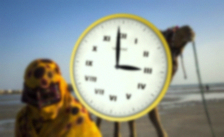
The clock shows 2:59
